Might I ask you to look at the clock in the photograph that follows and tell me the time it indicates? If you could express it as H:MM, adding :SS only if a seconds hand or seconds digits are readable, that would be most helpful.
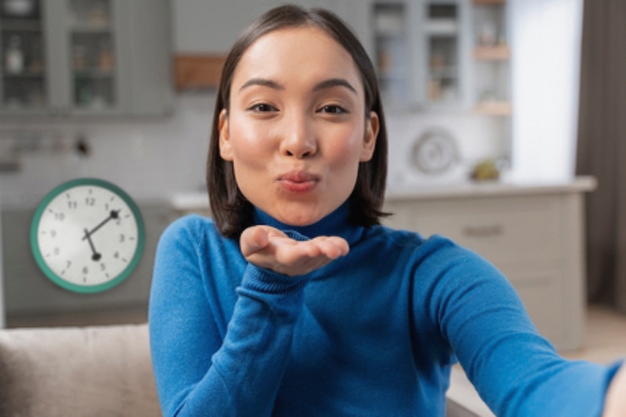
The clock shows 5:08
